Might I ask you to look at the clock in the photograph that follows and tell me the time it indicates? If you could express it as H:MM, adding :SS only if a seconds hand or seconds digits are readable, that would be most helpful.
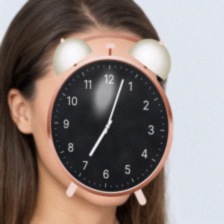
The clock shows 7:03
